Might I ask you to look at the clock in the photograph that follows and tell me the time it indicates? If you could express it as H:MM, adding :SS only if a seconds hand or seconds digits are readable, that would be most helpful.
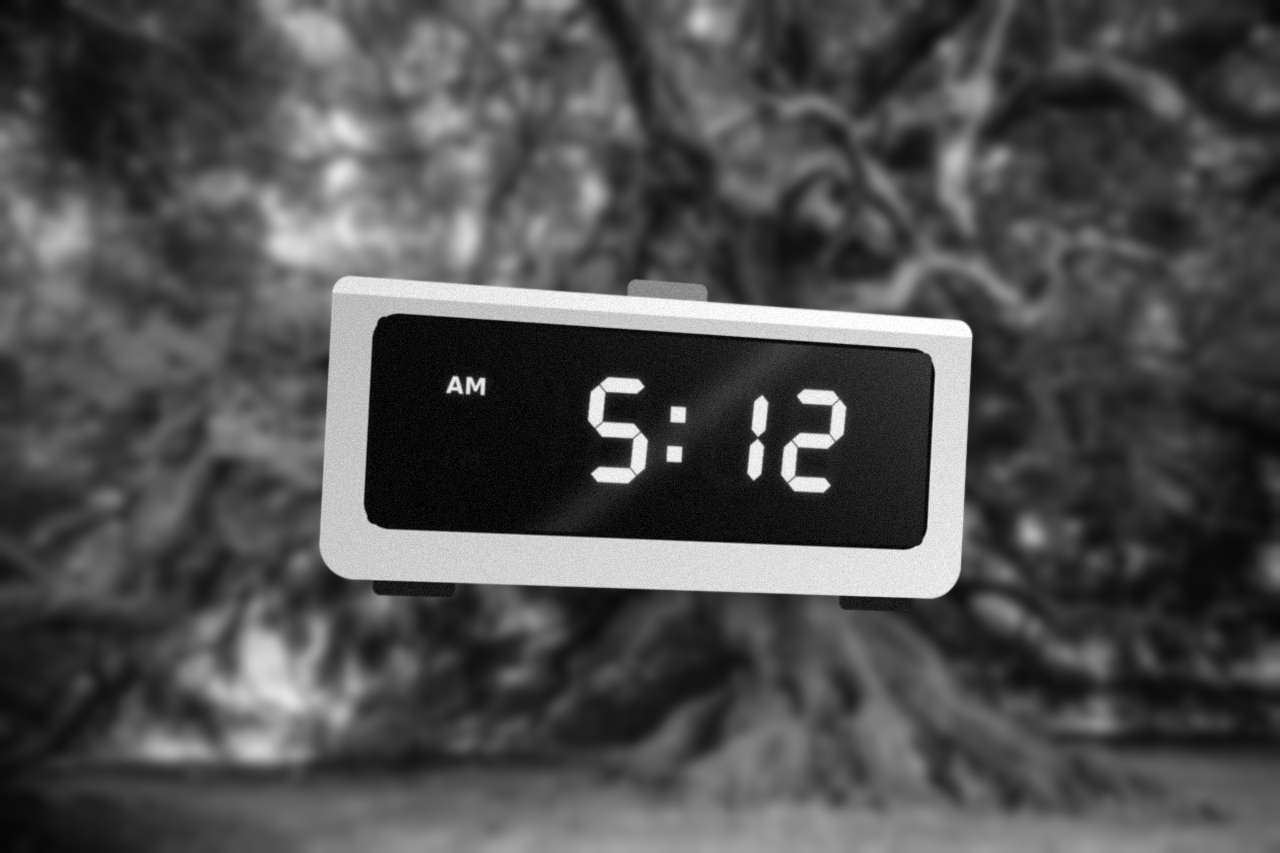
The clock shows 5:12
